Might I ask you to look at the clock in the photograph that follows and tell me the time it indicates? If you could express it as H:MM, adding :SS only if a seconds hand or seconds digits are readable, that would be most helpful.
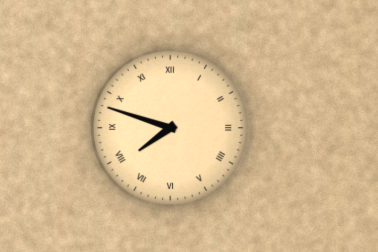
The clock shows 7:48
